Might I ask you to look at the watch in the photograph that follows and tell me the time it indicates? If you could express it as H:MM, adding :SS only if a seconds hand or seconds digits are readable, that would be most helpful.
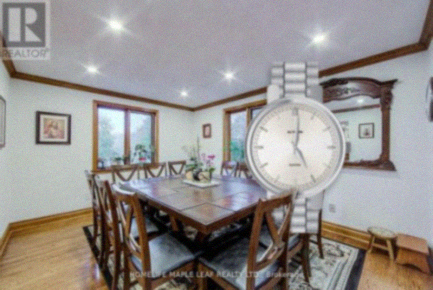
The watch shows 5:01
